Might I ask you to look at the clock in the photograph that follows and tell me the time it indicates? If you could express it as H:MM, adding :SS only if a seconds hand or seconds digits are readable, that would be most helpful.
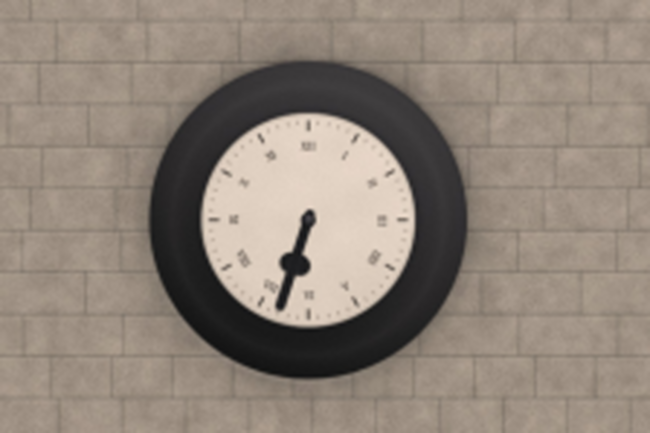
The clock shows 6:33
